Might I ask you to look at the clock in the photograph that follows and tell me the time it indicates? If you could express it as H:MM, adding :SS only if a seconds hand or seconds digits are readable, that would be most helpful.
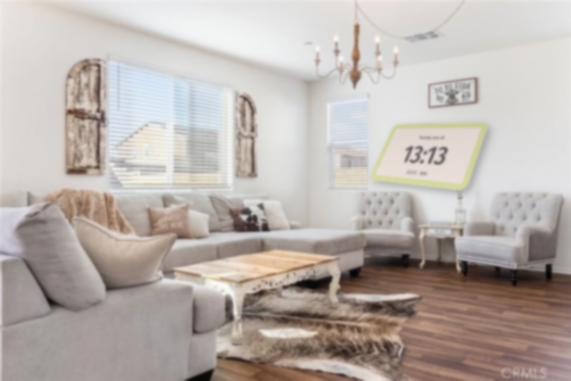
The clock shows 13:13
